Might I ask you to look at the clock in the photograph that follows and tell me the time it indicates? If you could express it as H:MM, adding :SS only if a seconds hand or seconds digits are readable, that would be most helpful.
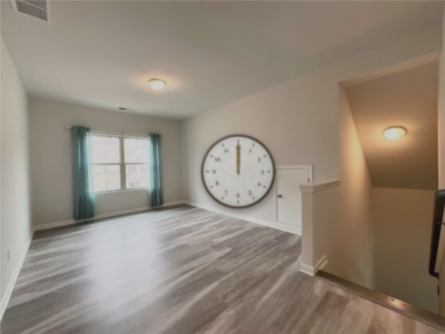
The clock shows 12:00
